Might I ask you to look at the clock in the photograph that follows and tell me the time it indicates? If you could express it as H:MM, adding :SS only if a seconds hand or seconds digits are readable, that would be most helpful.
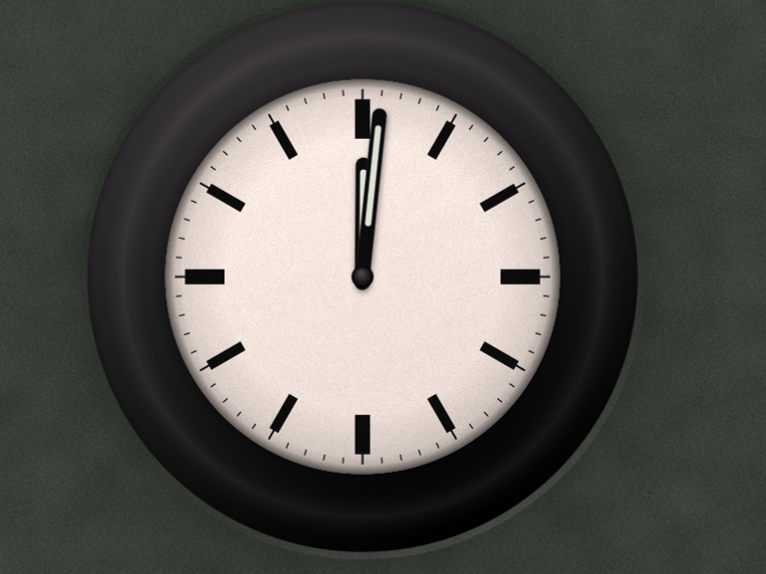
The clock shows 12:01
